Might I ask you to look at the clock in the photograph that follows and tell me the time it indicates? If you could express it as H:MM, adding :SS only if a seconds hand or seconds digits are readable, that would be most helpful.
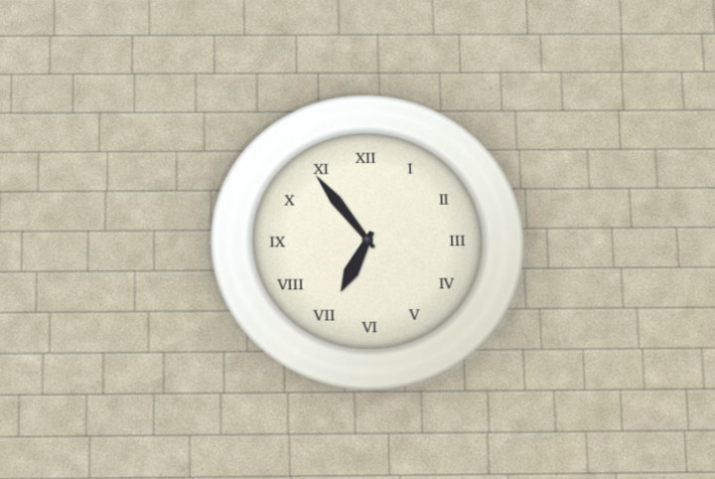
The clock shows 6:54
